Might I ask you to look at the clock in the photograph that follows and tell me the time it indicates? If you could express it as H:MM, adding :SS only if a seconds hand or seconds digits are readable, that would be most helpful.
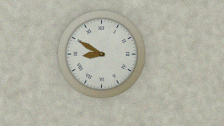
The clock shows 8:50
